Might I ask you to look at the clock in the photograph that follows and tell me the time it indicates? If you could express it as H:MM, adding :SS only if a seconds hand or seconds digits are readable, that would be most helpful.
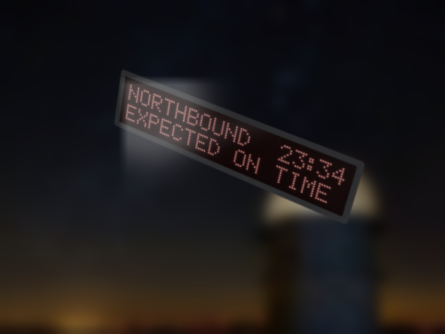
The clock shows 23:34
